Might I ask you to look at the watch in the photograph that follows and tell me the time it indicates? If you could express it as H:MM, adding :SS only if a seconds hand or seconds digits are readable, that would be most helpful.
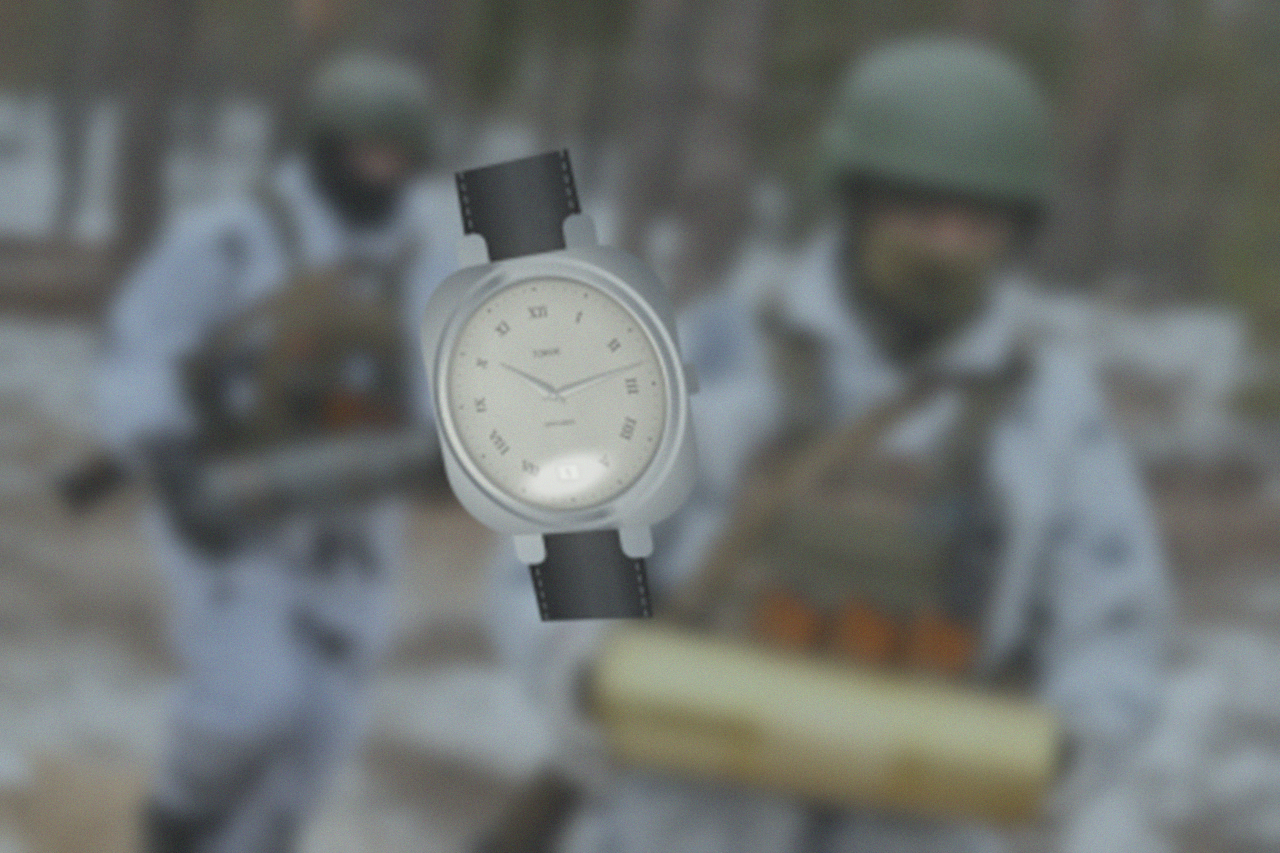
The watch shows 10:13
